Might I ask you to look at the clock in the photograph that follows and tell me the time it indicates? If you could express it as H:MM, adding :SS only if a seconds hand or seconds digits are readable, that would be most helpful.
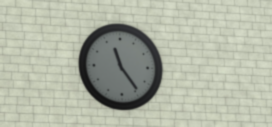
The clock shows 11:24
